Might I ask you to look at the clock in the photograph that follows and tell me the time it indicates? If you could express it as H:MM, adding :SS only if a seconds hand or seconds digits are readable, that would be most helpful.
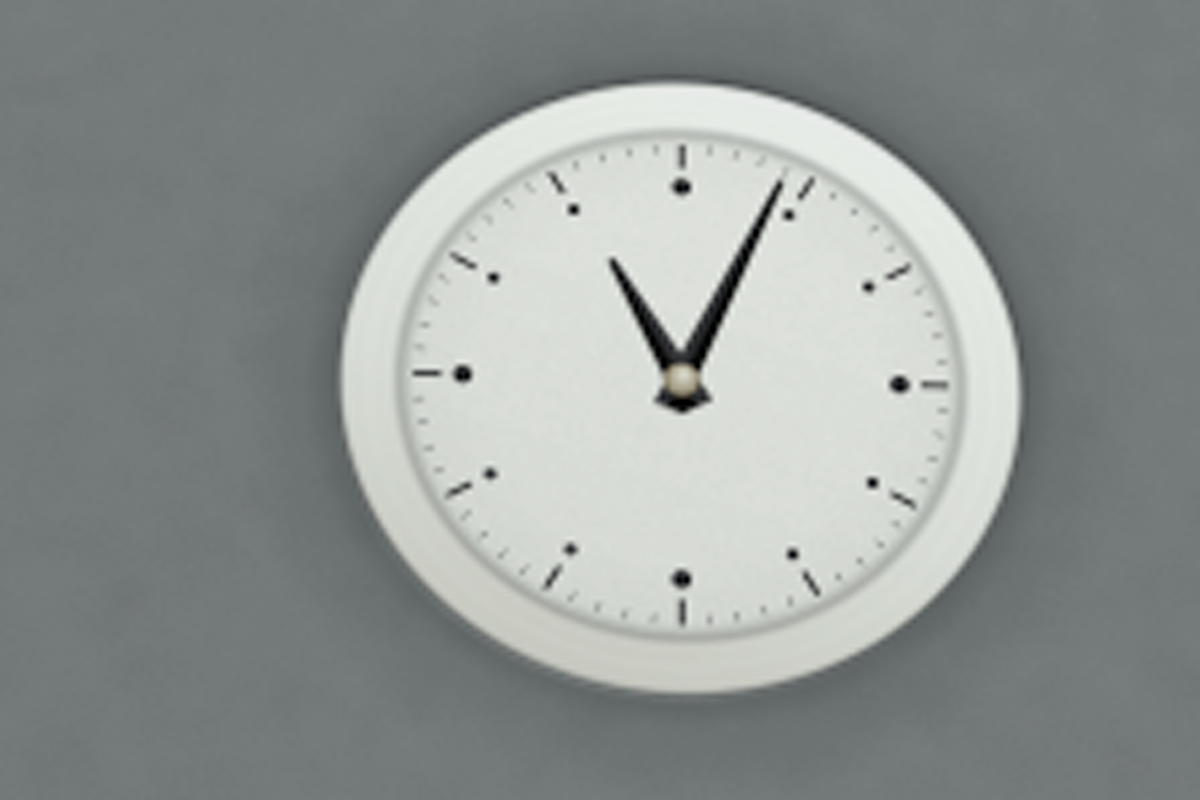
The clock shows 11:04
